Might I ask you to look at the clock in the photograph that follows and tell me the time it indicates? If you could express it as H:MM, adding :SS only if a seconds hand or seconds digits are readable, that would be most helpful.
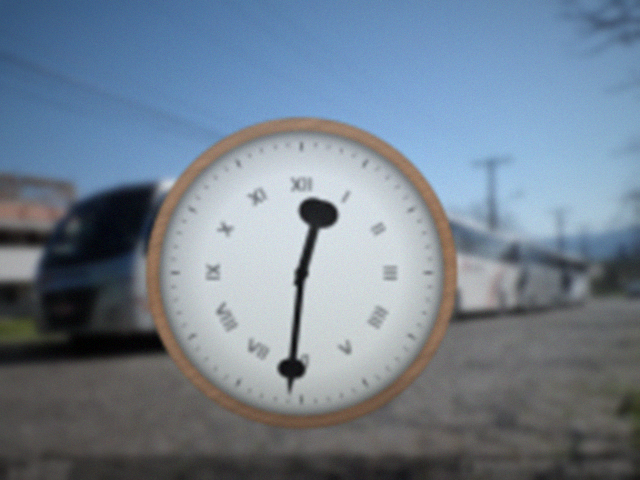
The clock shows 12:31
